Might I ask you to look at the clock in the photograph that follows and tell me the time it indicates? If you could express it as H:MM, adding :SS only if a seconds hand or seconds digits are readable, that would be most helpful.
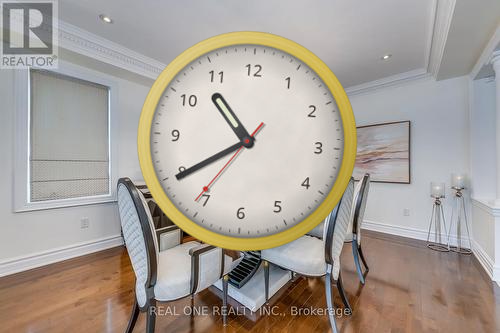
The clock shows 10:39:36
